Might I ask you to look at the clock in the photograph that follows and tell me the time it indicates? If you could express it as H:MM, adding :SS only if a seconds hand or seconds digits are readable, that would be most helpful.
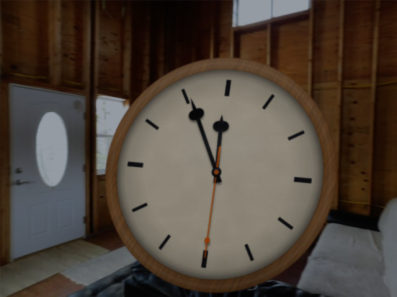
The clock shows 11:55:30
